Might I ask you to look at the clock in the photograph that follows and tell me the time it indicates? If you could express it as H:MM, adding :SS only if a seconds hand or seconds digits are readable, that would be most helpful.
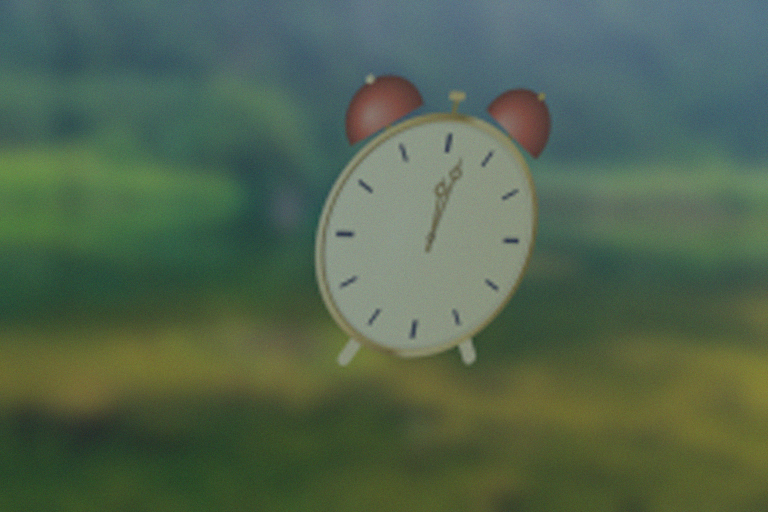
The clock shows 12:02
